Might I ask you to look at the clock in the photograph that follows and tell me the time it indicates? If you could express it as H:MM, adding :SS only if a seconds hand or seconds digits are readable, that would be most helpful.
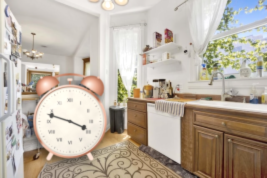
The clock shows 3:48
